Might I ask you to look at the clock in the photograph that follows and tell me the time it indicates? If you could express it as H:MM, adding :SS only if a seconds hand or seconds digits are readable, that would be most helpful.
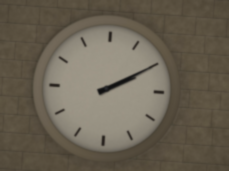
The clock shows 2:10
